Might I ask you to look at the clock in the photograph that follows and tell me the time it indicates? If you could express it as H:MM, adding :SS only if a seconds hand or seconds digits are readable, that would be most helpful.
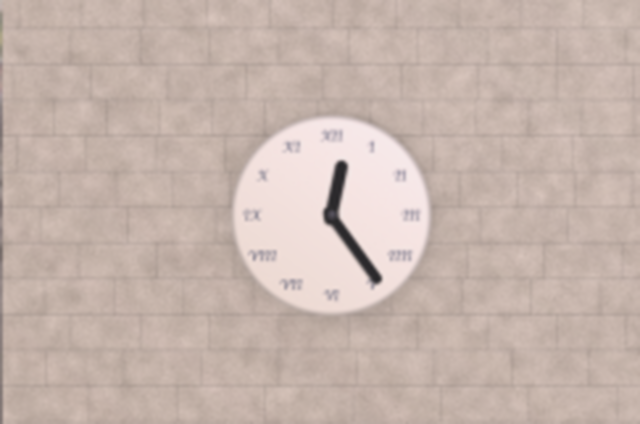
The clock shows 12:24
